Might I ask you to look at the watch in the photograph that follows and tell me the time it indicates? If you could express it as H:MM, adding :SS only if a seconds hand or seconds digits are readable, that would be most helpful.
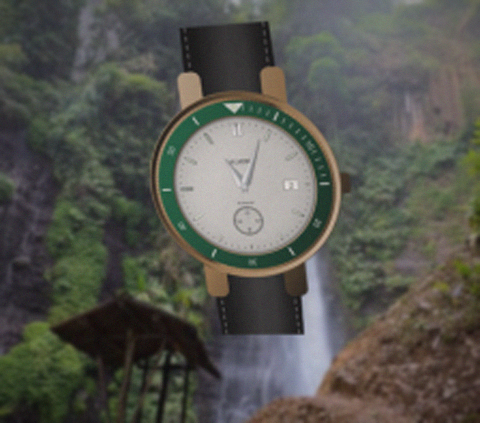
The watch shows 11:04
